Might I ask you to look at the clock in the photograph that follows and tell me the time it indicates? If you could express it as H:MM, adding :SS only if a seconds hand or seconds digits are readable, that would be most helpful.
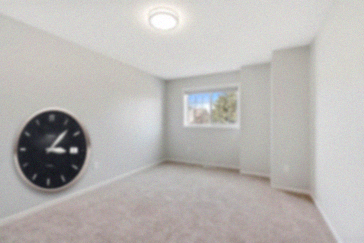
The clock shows 3:07
